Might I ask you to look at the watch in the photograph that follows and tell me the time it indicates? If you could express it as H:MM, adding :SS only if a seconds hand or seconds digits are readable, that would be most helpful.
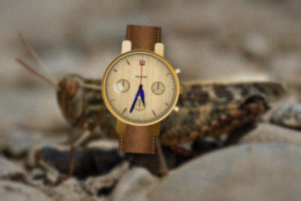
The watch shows 5:33
